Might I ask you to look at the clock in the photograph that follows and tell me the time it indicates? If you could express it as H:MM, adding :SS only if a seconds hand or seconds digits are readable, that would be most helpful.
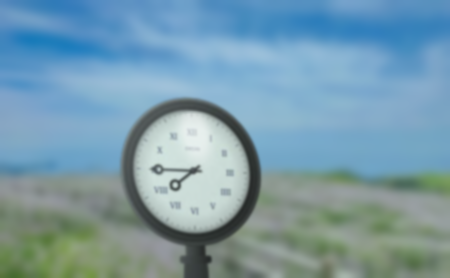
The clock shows 7:45
